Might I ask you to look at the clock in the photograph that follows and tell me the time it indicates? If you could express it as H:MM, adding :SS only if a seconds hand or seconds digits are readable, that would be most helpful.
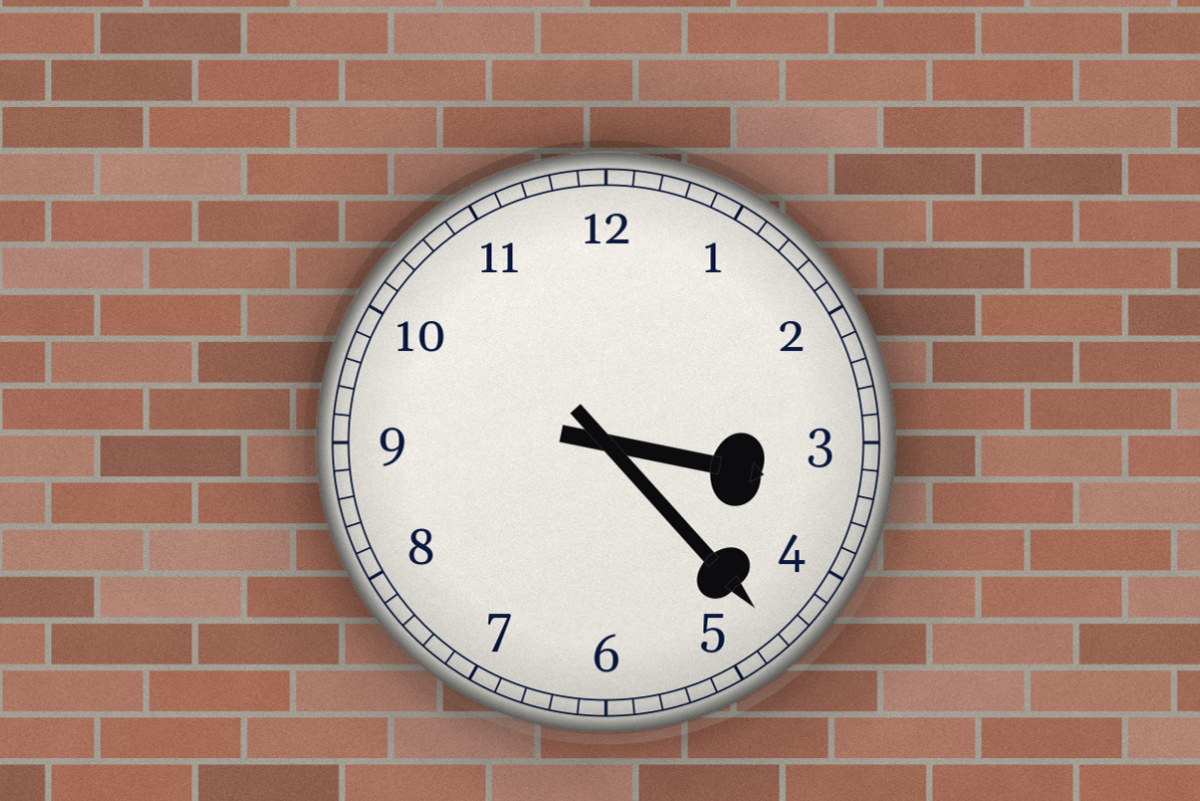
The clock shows 3:23
